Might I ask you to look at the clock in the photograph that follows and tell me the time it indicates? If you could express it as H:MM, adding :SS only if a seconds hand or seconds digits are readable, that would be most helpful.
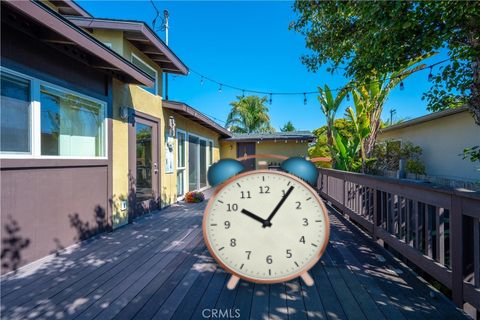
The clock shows 10:06
